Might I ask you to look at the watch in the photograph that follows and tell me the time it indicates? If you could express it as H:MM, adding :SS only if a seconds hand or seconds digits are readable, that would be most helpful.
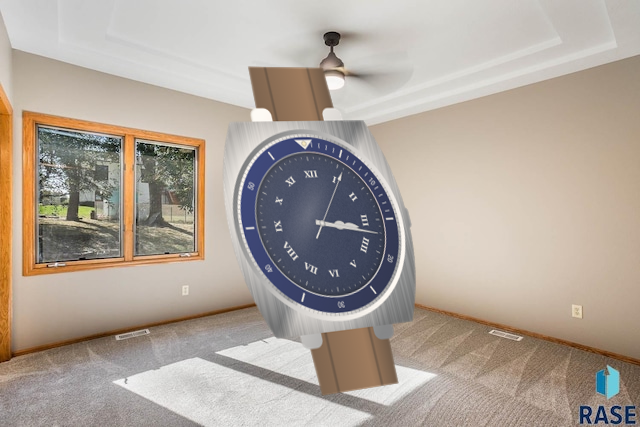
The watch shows 3:17:06
